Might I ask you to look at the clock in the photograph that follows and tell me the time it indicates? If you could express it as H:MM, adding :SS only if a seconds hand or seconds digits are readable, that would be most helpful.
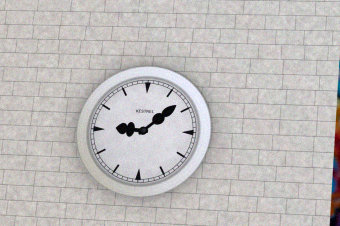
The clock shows 9:08
